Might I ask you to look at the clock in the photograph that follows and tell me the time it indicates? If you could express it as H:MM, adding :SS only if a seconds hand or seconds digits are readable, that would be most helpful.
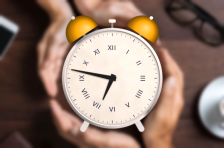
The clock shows 6:47
